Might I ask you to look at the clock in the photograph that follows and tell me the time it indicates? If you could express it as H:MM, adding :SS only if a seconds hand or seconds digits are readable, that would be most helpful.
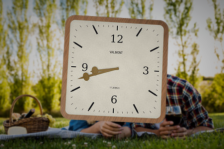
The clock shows 8:42
